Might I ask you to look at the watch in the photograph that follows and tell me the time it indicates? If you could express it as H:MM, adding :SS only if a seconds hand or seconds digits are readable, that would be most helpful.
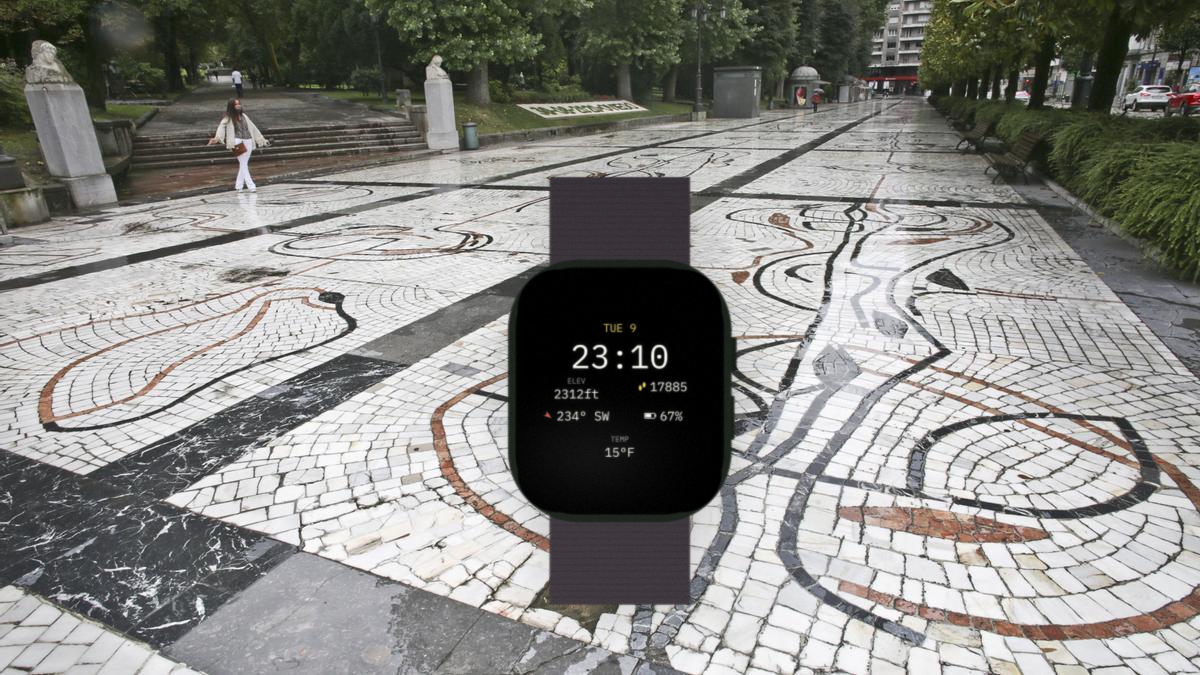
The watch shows 23:10
